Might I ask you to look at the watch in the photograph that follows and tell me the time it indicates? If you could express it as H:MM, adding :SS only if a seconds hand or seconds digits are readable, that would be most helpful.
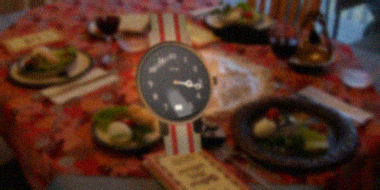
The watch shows 3:17
